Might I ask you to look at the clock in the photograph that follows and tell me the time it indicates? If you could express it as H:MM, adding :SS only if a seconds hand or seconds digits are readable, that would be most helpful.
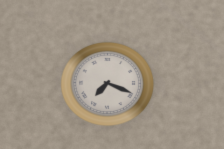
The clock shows 7:19
